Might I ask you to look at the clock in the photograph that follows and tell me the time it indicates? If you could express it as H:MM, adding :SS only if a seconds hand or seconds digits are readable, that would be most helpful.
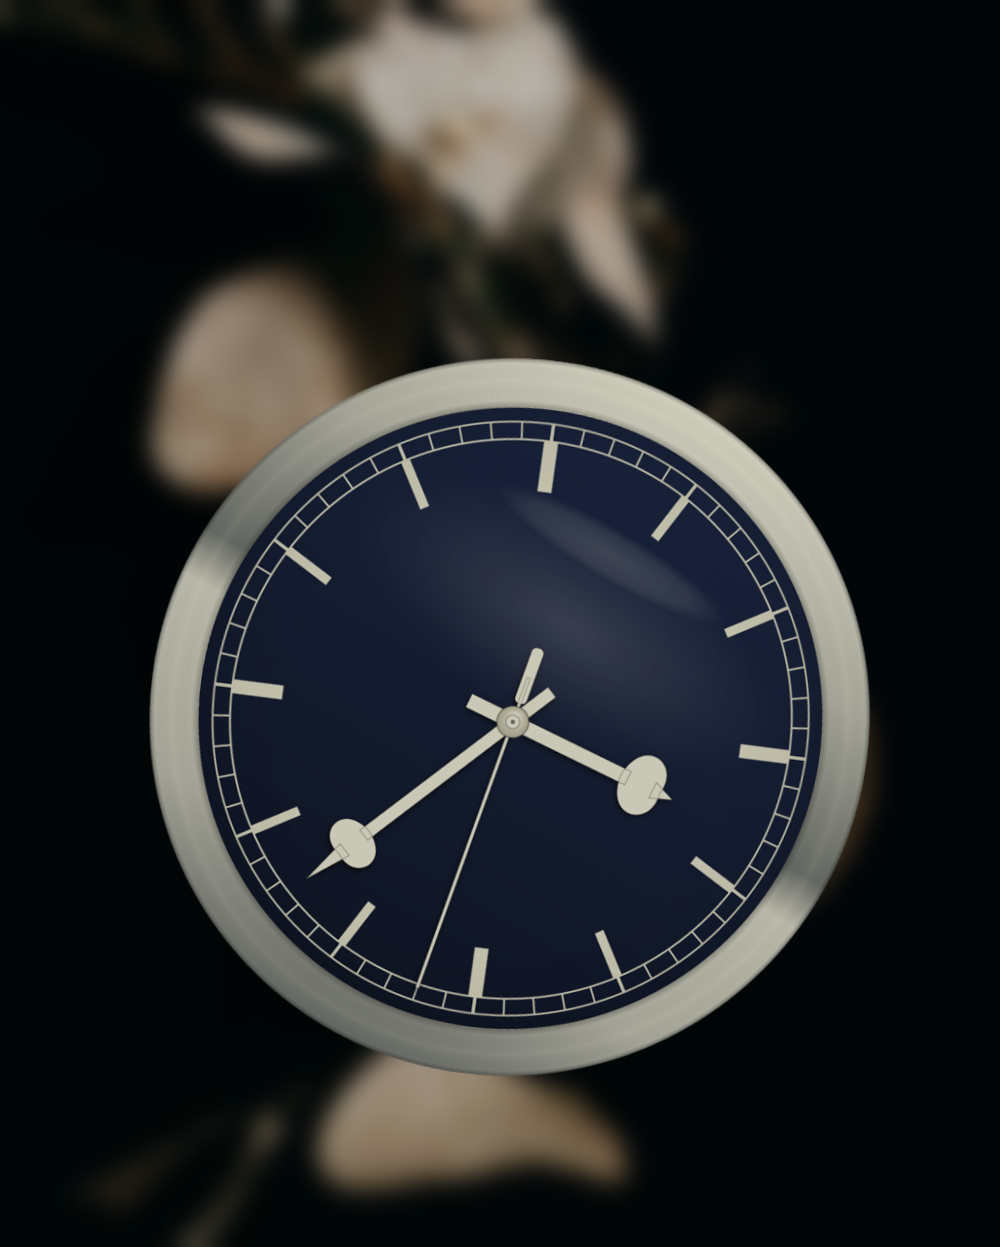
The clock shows 3:37:32
